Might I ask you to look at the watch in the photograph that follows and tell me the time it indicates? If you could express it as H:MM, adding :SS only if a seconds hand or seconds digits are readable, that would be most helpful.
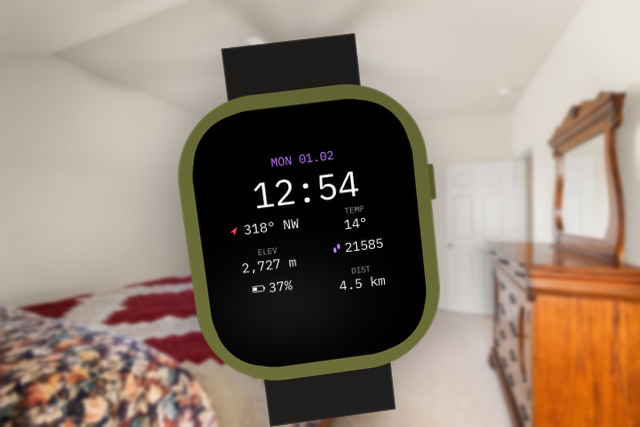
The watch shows 12:54
